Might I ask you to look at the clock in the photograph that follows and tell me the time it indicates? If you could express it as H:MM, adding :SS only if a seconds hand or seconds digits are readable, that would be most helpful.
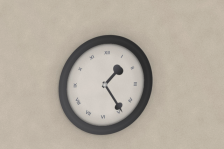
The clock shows 1:24
